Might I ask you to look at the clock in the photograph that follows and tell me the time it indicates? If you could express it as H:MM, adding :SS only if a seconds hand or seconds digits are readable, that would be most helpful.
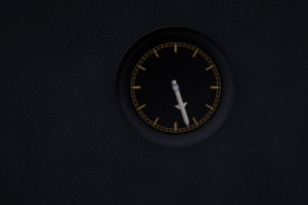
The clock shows 5:27
